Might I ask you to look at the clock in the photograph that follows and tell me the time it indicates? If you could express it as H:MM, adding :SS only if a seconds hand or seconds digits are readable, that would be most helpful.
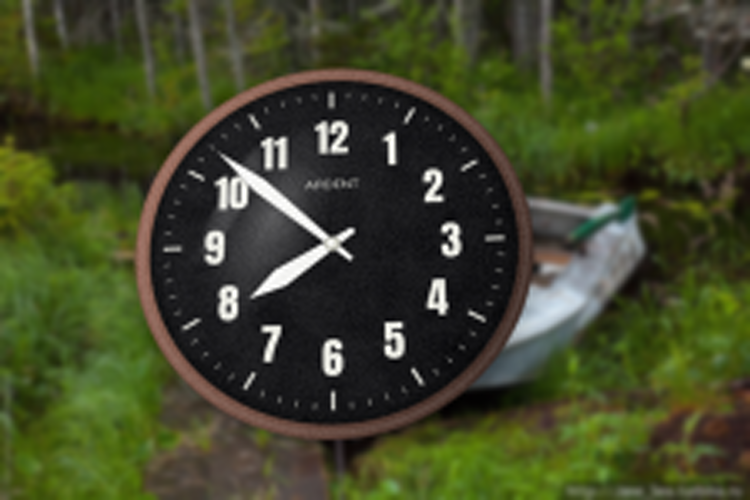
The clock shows 7:52
